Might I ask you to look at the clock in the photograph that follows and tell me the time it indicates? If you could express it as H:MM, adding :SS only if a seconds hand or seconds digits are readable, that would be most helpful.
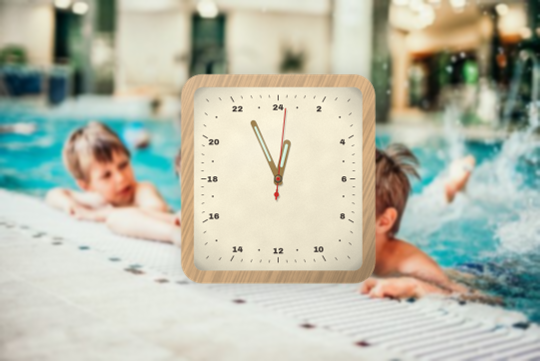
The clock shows 0:56:01
